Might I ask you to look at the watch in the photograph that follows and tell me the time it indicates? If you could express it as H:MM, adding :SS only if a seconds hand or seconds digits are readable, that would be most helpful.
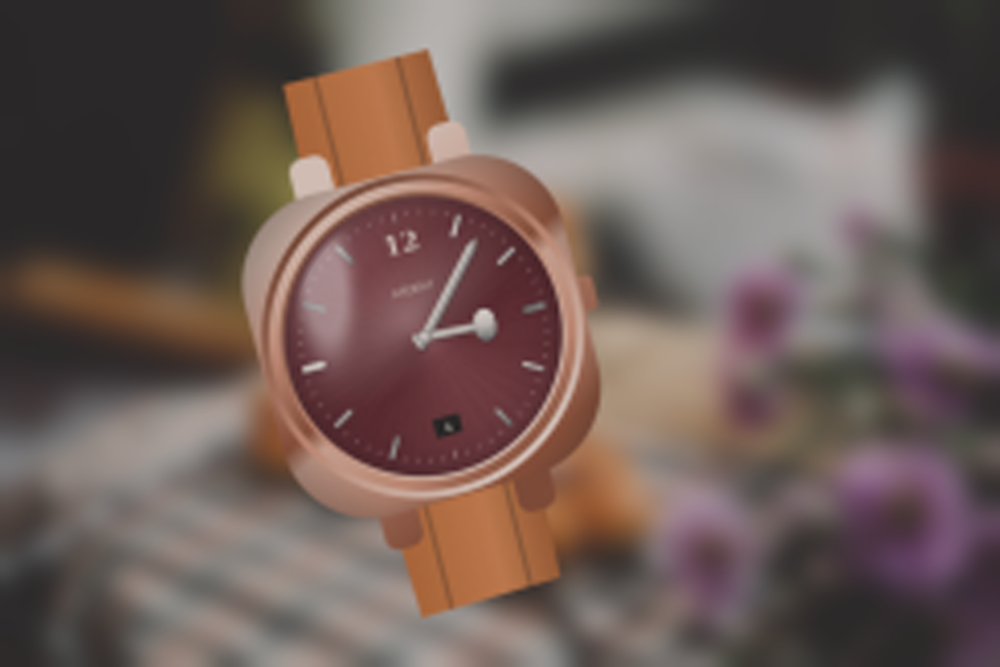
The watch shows 3:07
